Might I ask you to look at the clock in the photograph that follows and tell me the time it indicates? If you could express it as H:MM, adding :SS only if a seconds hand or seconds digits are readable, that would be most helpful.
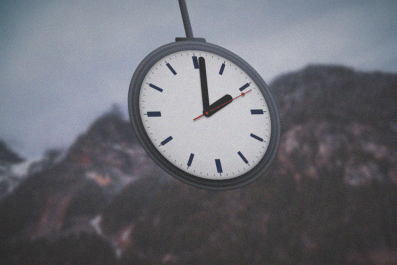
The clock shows 2:01:11
